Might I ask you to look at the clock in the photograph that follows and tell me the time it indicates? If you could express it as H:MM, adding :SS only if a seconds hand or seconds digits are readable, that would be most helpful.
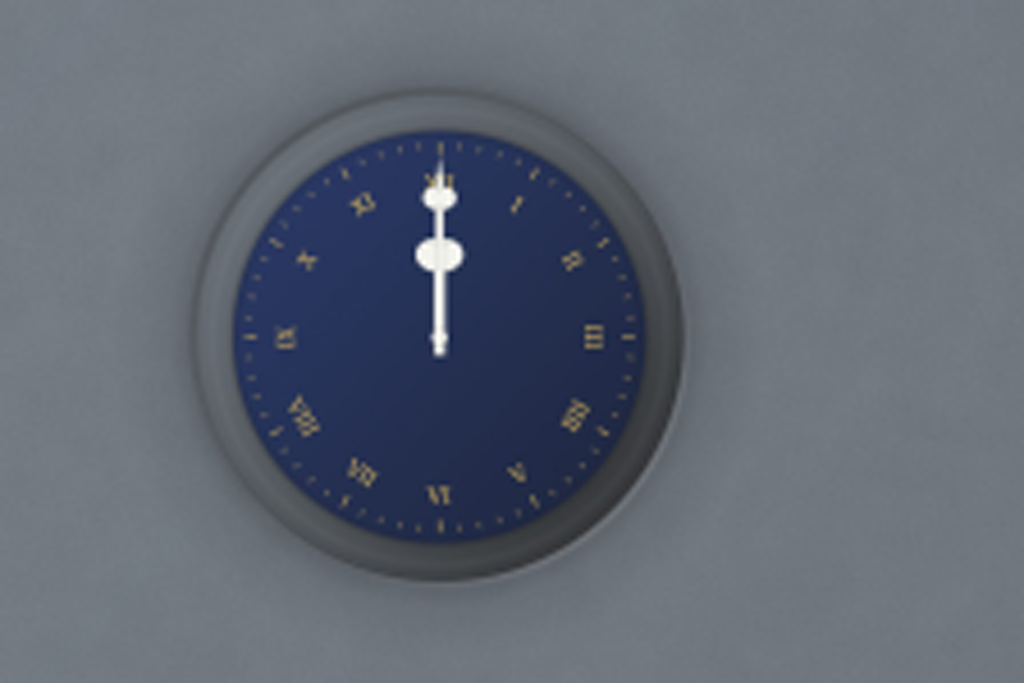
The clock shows 12:00
